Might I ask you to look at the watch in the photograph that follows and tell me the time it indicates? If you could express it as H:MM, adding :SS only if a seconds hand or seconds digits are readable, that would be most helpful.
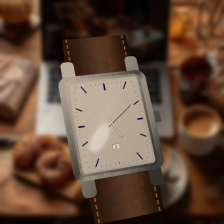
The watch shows 5:09
